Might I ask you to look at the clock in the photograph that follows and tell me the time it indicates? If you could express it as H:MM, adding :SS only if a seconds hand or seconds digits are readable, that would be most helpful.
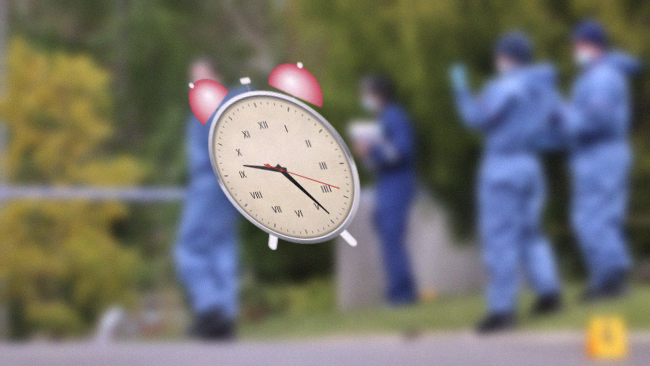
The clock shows 9:24:19
